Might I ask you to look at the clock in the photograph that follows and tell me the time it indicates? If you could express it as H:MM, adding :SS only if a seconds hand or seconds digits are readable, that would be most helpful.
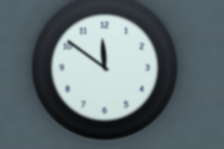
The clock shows 11:51
